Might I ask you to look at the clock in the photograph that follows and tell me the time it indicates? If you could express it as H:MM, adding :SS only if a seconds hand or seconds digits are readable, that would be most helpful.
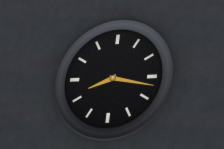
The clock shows 8:17
